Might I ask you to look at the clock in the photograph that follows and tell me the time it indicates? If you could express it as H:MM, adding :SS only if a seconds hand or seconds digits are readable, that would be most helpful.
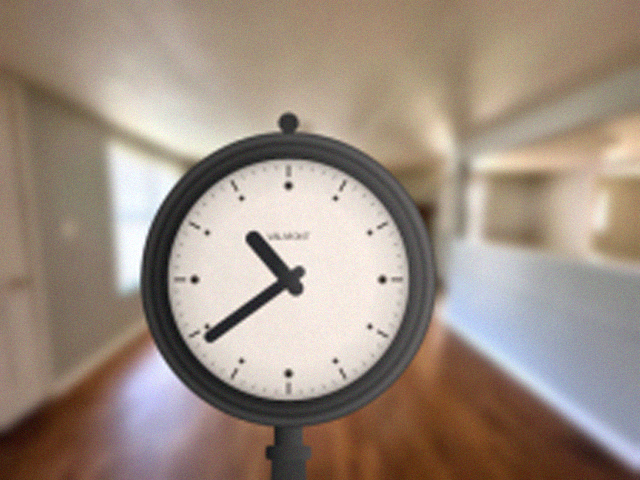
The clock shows 10:39
